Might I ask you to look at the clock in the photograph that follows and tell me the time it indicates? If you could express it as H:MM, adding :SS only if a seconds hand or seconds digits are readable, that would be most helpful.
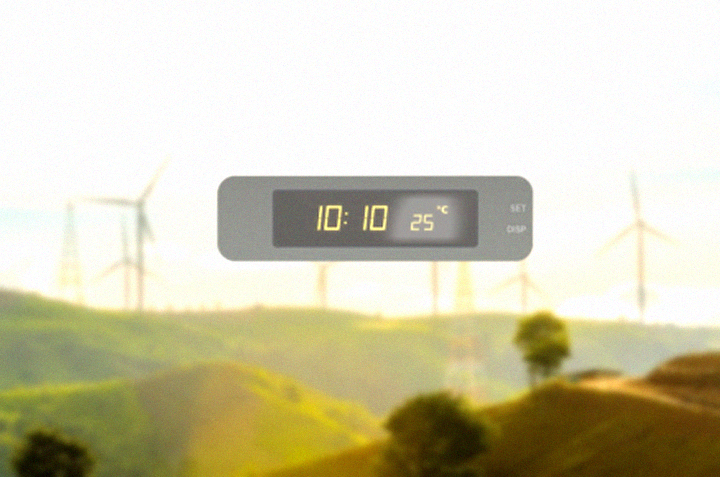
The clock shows 10:10
